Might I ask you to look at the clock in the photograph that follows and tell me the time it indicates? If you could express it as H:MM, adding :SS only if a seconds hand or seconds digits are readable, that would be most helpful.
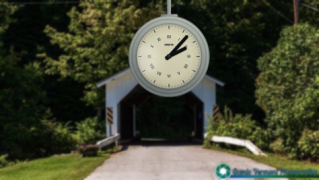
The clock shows 2:07
